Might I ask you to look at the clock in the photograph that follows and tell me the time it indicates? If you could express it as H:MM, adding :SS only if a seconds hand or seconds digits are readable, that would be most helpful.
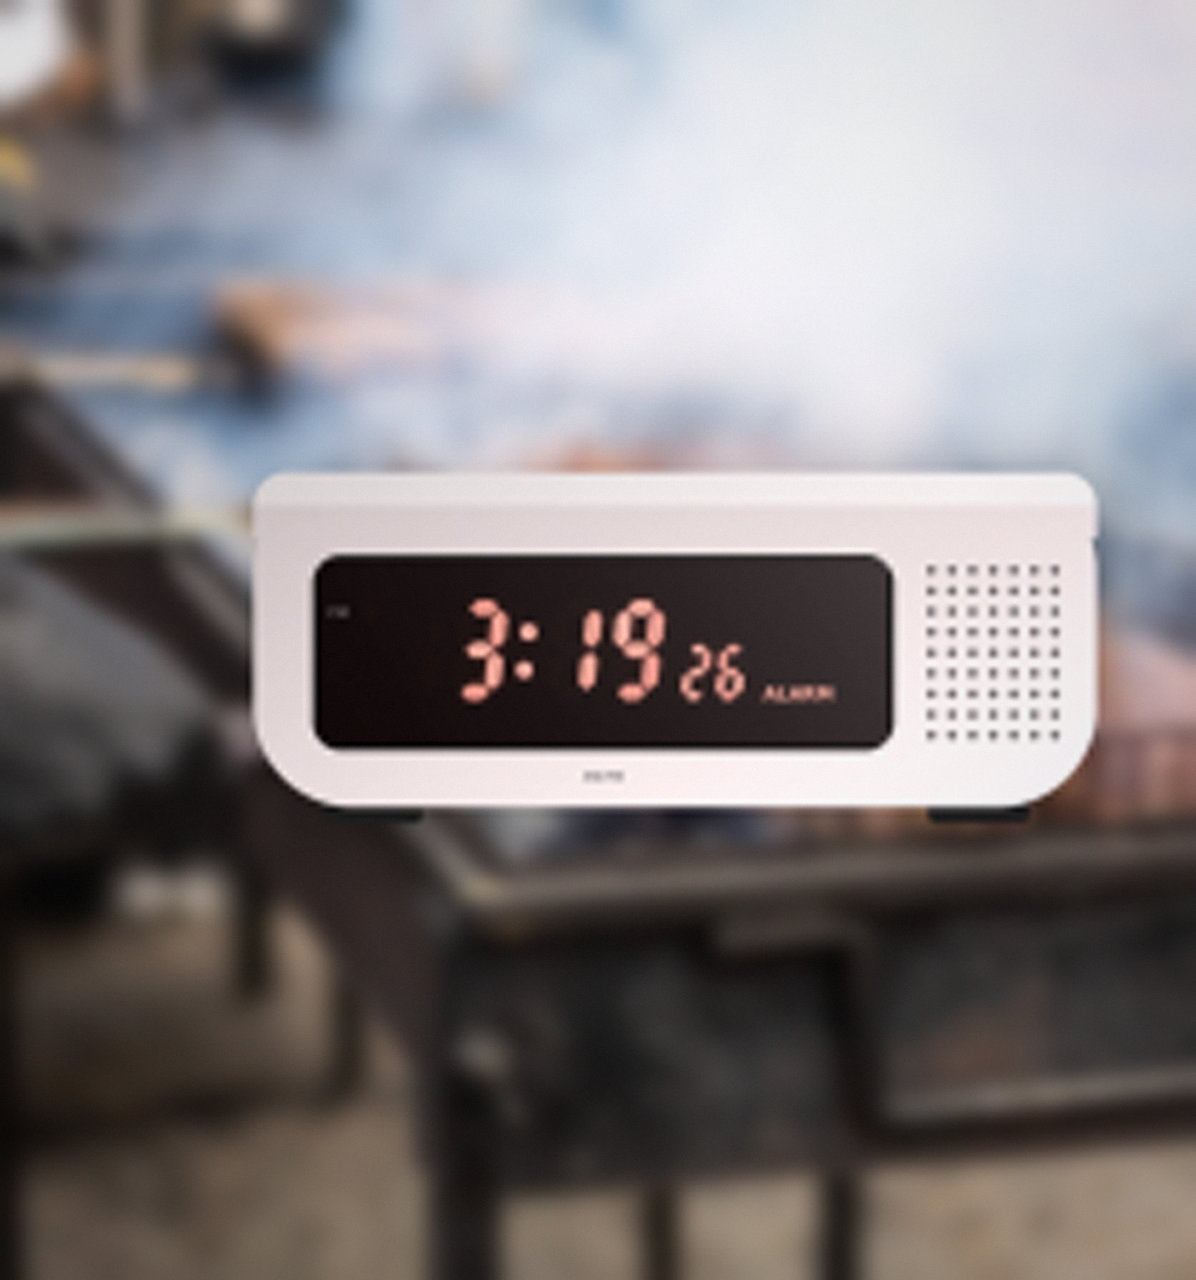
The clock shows 3:19:26
